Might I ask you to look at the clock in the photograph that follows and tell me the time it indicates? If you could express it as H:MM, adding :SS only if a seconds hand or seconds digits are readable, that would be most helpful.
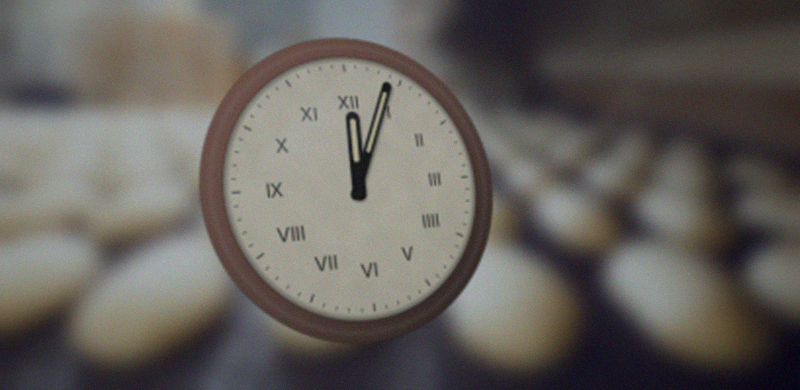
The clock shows 12:04
